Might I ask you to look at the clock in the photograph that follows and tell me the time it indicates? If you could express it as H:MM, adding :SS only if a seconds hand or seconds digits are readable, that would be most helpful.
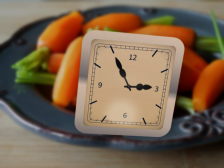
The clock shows 2:55
